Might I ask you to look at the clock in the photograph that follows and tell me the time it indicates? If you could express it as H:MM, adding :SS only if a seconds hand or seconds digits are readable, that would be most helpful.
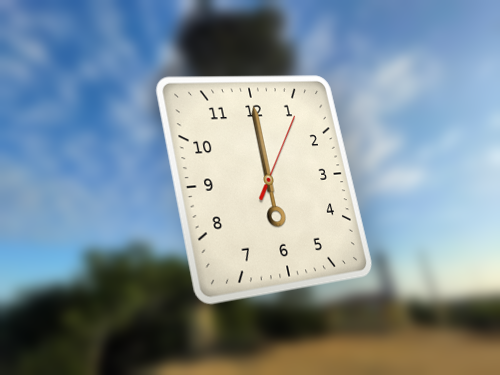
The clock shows 6:00:06
